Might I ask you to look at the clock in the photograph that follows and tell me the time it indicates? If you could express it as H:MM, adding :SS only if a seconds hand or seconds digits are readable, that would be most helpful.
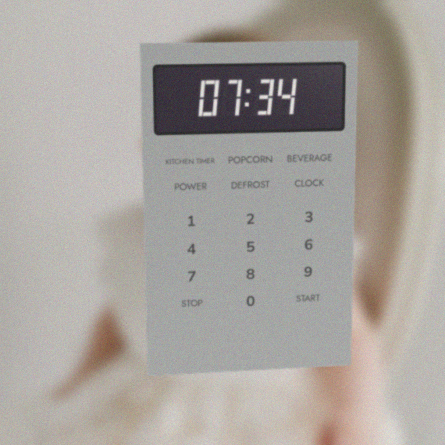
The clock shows 7:34
